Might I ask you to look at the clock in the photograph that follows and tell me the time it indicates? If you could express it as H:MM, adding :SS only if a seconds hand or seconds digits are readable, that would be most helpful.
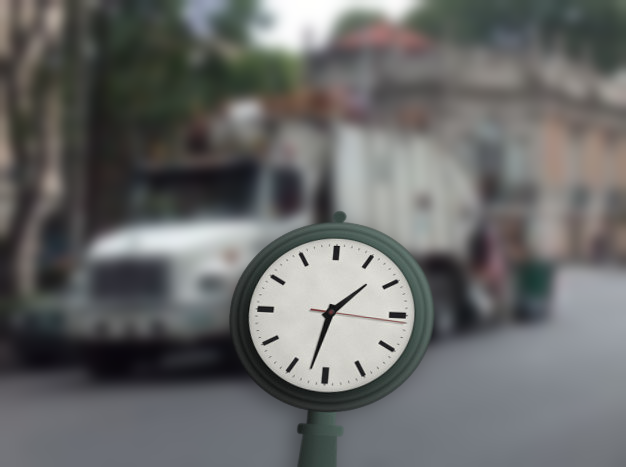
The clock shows 1:32:16
